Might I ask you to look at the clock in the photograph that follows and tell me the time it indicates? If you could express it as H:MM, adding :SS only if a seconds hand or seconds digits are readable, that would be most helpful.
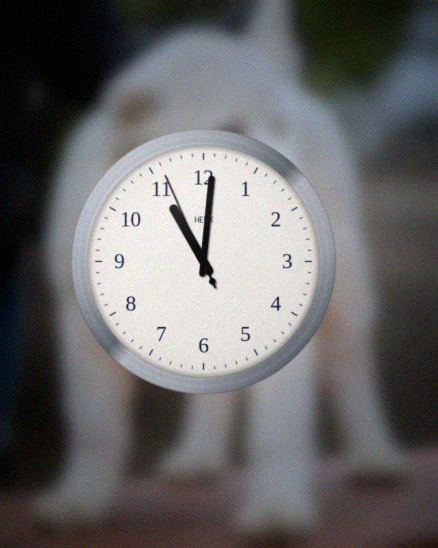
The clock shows 11:00:56
